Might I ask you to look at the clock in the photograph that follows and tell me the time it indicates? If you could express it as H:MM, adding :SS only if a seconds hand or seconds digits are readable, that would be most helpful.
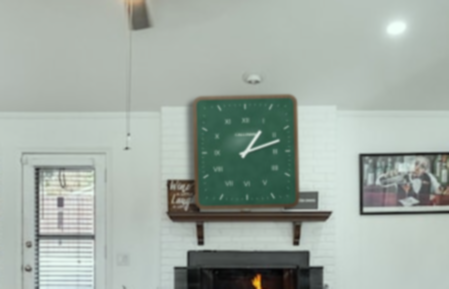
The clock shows 1:12
